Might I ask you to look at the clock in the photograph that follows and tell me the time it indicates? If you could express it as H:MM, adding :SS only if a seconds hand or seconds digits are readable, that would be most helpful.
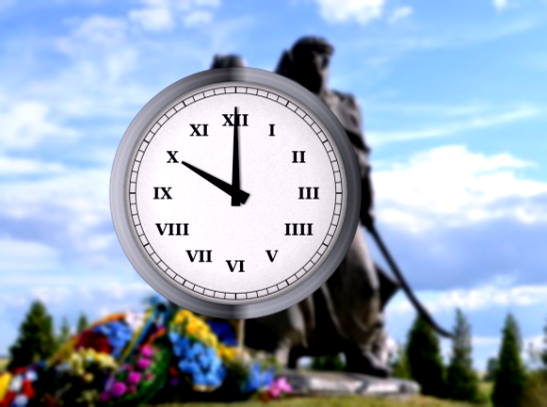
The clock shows 10:00
